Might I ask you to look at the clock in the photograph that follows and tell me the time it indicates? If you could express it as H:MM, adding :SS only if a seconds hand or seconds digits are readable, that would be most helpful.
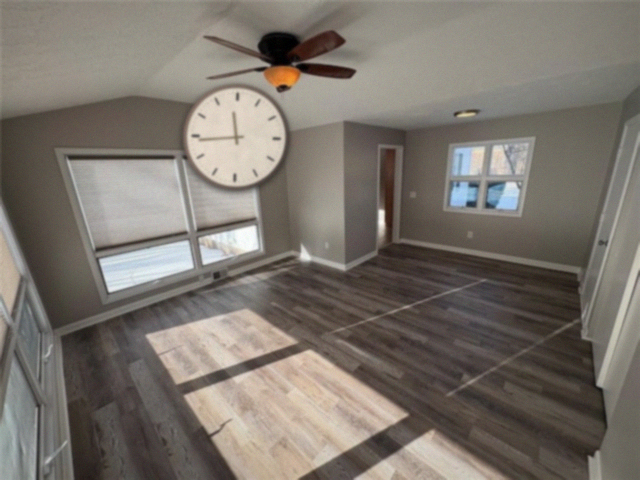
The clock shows 11:44
